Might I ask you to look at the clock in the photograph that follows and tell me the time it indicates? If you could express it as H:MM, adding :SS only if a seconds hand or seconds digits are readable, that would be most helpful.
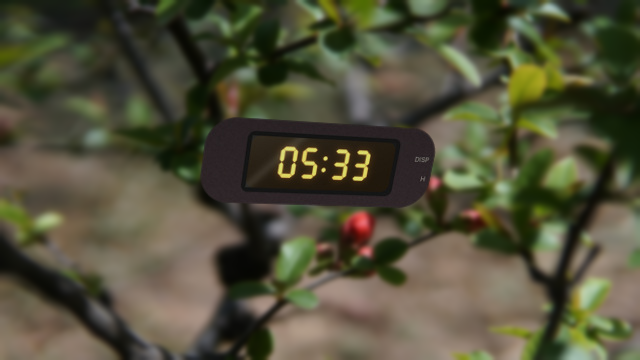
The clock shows 5:33
